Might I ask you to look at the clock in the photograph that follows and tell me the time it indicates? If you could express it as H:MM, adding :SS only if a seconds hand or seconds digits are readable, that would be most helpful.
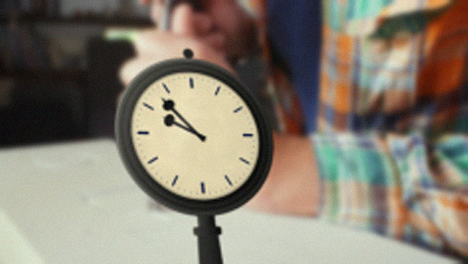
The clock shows 9:53
